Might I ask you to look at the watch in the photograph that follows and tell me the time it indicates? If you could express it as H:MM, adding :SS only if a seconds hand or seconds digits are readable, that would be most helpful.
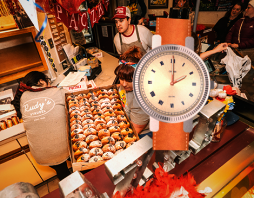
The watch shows 2:00
